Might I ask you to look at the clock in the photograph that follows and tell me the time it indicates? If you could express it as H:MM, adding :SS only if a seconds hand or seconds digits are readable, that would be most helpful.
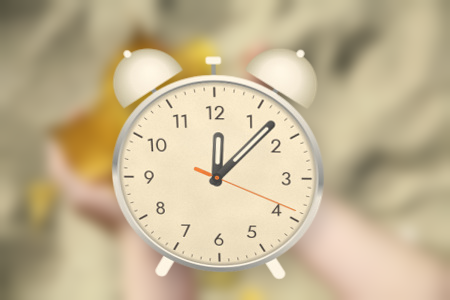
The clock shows 12:07:19
